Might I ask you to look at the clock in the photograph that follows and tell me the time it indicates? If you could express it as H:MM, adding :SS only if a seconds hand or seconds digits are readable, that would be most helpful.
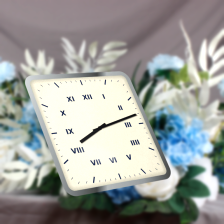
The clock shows 8:13
